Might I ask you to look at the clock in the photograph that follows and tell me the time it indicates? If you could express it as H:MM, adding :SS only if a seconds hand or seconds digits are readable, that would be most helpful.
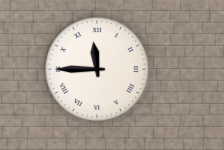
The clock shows 11:45
